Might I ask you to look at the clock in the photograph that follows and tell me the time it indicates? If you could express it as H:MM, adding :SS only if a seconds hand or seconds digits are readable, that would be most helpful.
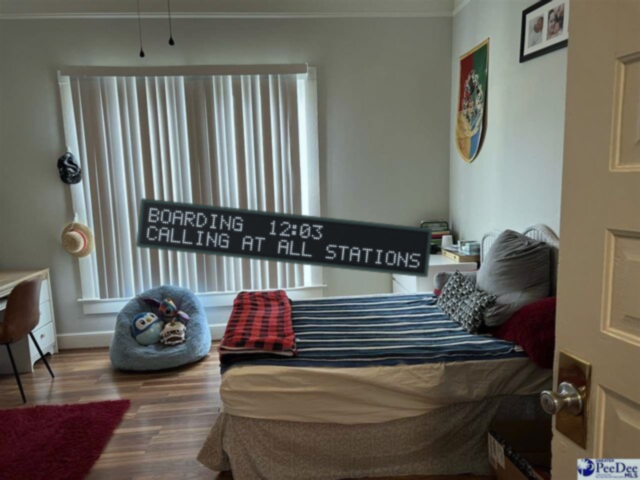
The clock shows 12:03
